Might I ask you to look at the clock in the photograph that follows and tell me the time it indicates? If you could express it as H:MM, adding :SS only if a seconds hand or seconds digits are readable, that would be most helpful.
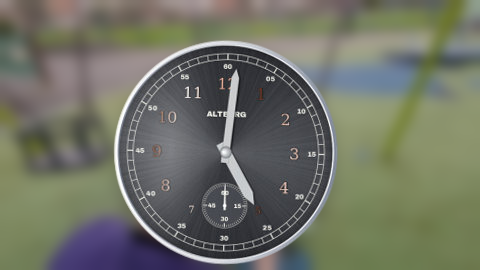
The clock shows 5:01
